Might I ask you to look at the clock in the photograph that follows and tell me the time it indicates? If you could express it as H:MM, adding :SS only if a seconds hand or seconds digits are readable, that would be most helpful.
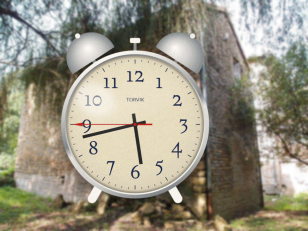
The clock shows 5:42:45
